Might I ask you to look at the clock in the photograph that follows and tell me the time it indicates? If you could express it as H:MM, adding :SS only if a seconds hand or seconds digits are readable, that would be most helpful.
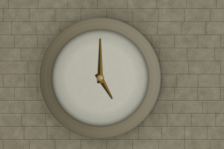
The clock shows 5:00
